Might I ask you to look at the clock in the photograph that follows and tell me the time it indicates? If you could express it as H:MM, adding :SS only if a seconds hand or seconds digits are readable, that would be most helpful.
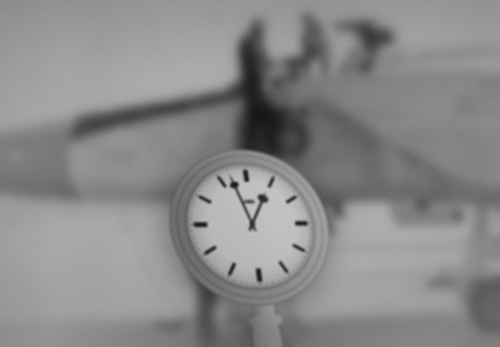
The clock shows 12:57
